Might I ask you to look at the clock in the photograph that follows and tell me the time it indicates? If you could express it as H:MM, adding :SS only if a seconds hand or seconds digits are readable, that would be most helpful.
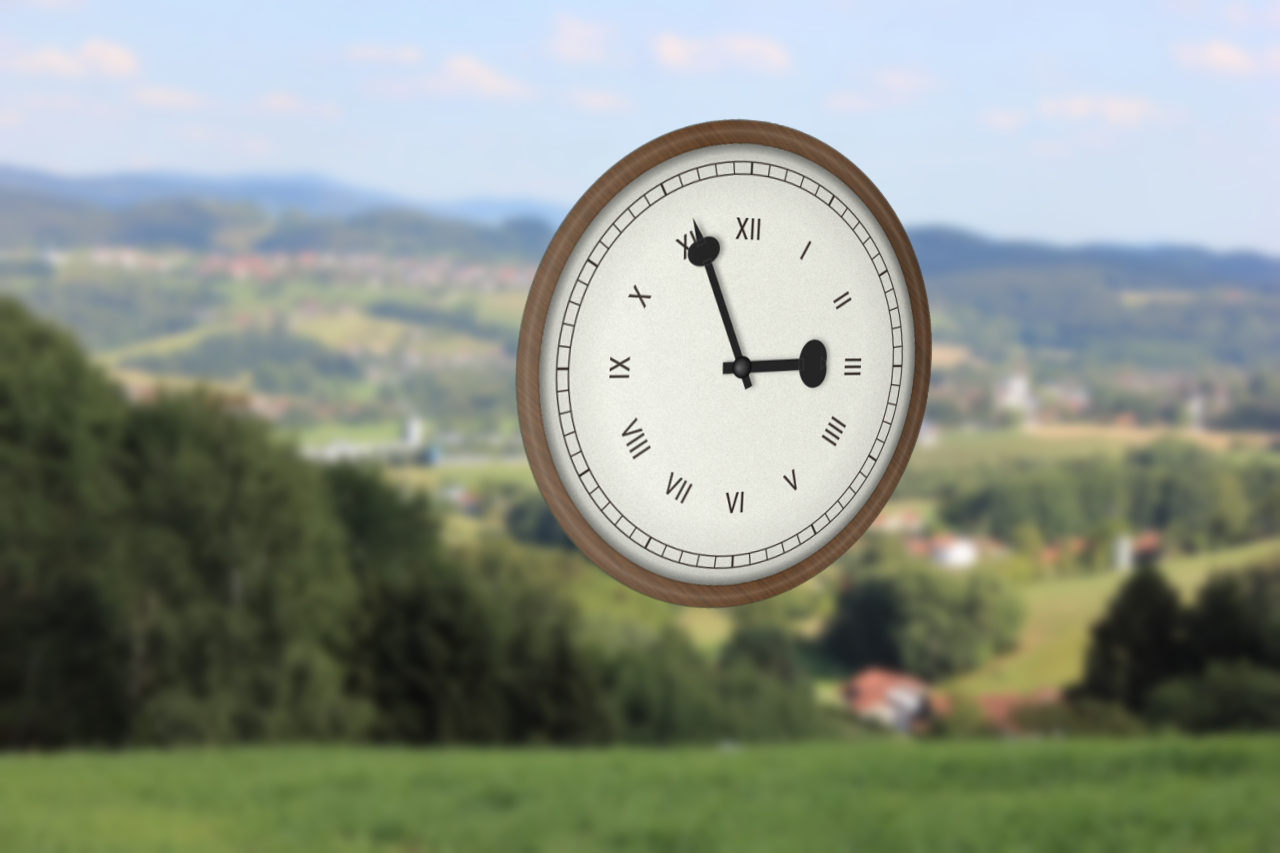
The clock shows 2:56
